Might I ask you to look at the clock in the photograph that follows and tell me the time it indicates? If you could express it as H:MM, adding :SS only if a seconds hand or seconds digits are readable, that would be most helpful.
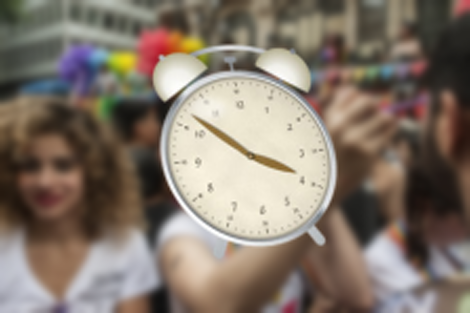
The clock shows 3:52
